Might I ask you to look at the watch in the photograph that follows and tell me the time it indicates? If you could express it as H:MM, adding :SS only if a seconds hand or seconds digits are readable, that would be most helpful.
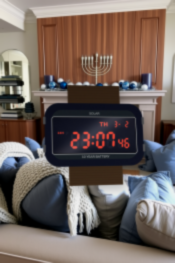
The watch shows 23:07:46
